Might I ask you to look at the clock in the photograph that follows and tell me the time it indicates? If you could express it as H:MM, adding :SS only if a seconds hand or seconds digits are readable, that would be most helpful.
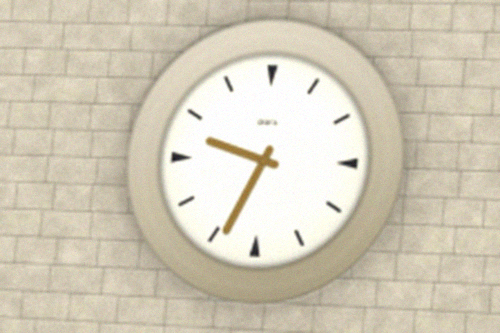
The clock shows 9:34
